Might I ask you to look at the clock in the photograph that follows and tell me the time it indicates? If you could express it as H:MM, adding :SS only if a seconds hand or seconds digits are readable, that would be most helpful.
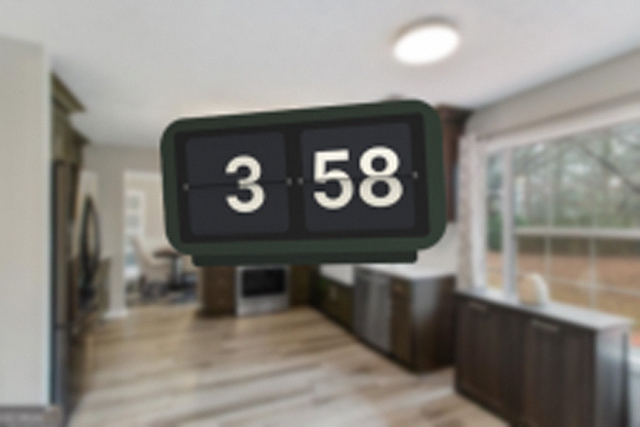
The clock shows 3:58
